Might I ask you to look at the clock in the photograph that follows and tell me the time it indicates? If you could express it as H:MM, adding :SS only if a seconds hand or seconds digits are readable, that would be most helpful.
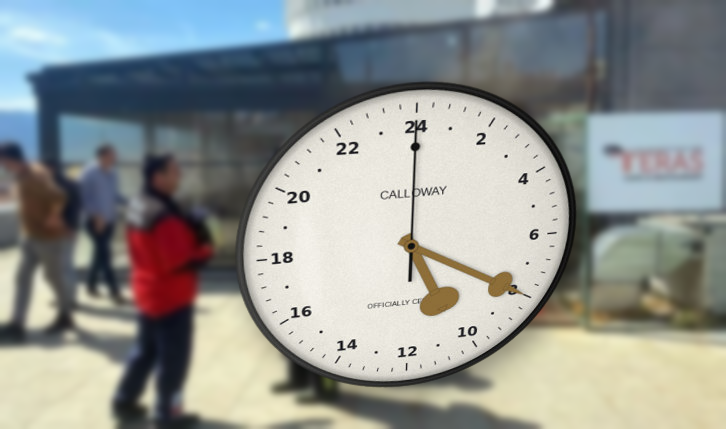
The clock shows 10:20:00
